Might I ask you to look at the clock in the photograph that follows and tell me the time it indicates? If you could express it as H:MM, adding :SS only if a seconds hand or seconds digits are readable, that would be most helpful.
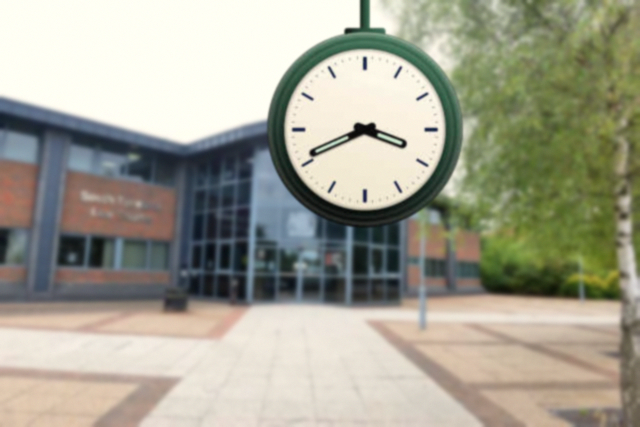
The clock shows 3:41
